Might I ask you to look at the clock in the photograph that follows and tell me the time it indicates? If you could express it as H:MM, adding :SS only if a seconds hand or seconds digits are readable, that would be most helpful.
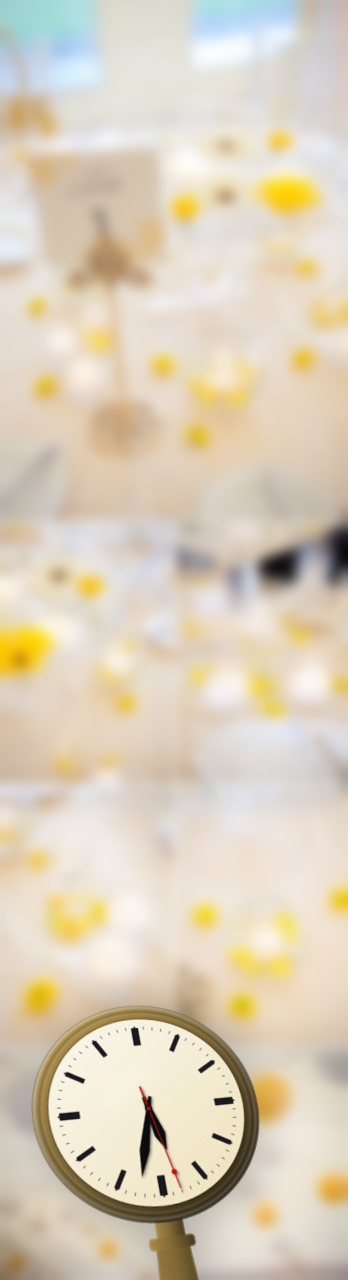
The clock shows 5:32:28
